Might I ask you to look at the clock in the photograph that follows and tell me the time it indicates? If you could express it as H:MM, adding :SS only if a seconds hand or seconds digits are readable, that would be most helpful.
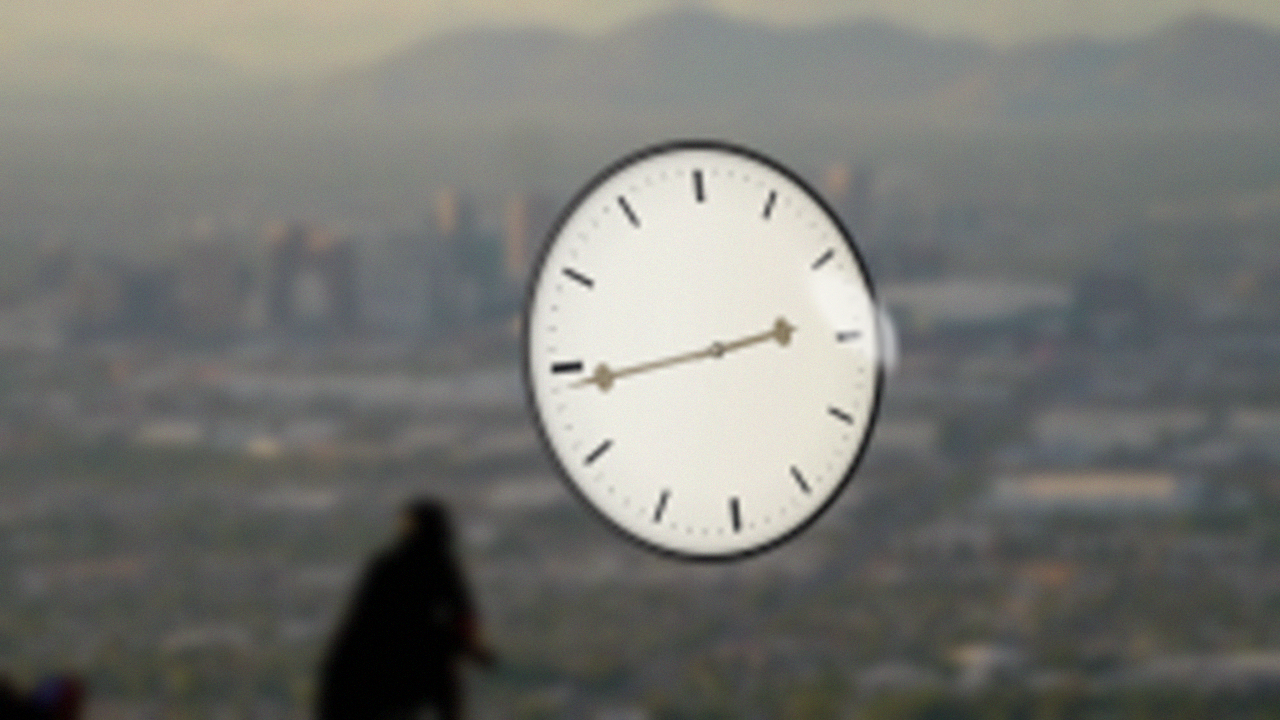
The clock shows 2:44
